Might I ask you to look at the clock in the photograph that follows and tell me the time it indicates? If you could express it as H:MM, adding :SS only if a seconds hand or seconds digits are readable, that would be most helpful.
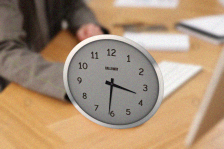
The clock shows 3:31
